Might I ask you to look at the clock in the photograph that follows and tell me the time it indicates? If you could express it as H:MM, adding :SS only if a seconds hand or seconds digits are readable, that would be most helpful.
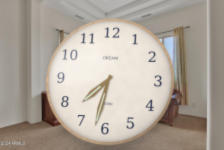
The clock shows 7:32
